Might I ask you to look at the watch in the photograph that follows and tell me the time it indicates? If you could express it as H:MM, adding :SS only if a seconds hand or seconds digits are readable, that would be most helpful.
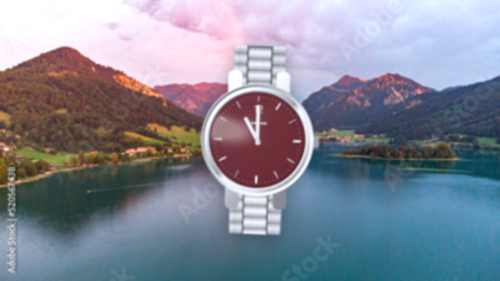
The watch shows 11:00
